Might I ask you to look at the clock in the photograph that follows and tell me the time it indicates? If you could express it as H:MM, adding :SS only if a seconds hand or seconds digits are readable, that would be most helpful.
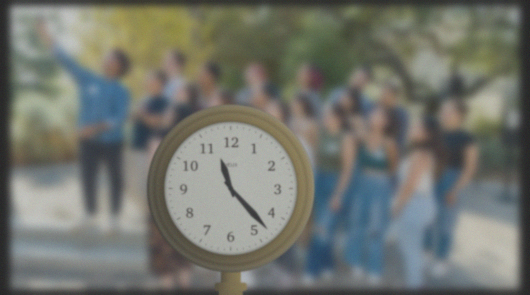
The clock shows 11:23
